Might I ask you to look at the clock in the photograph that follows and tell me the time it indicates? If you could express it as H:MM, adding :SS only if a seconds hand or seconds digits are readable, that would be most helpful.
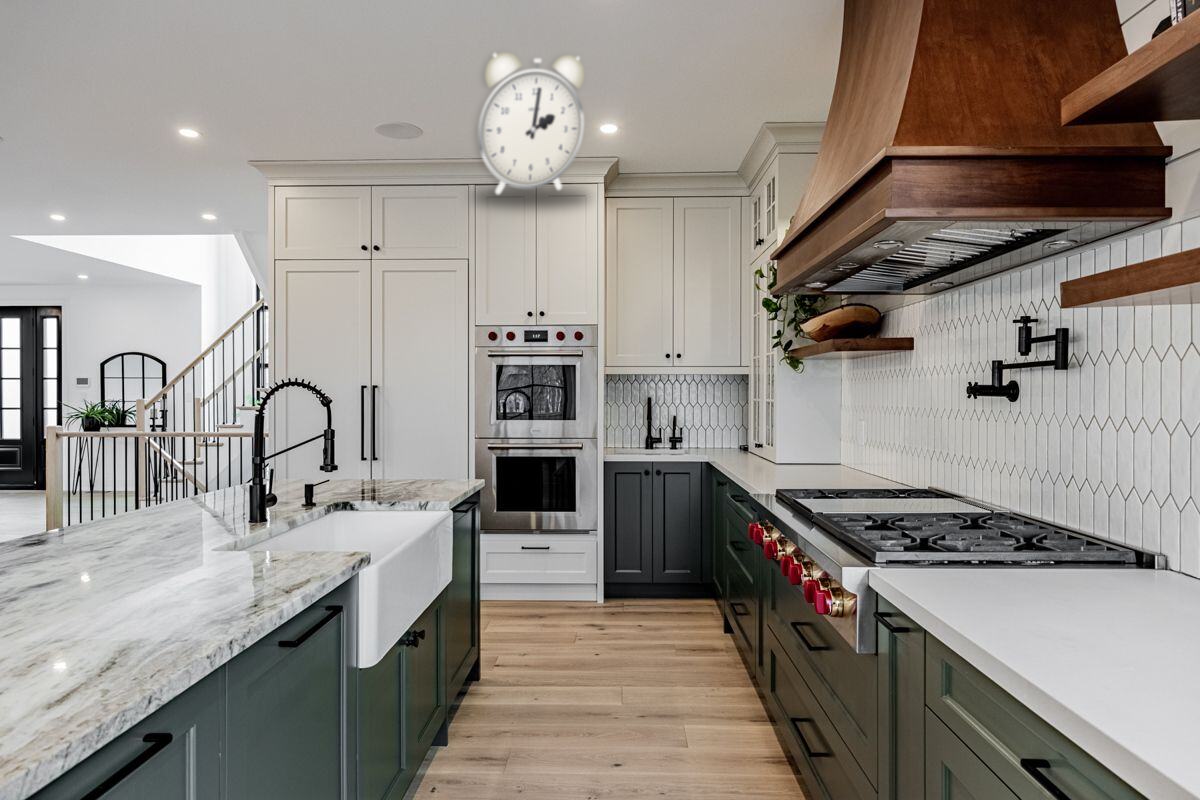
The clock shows 2:01
